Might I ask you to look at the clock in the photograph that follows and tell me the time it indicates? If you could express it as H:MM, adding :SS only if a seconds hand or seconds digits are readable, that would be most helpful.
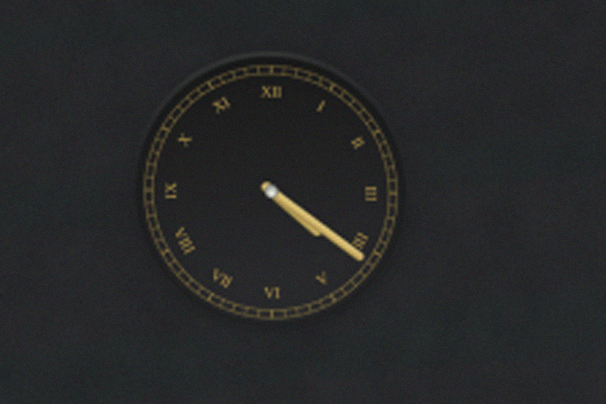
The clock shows 4:21
